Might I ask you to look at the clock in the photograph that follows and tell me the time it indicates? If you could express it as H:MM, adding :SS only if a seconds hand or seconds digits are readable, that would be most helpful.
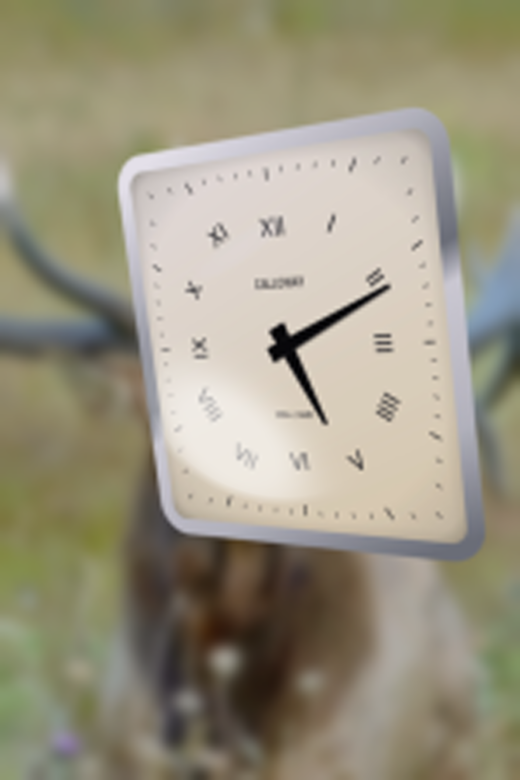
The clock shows 5:11
